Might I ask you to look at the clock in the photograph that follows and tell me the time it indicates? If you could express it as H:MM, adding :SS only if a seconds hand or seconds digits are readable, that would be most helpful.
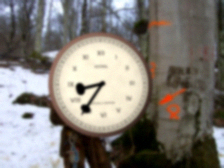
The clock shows 8:36
